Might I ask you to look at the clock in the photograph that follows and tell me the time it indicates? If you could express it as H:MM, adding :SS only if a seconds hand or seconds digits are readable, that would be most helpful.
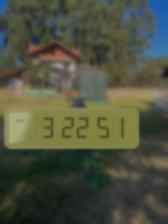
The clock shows 3:22:51
